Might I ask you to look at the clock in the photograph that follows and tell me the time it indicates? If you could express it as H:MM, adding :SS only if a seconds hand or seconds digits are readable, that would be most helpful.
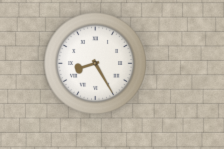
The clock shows 8:25
